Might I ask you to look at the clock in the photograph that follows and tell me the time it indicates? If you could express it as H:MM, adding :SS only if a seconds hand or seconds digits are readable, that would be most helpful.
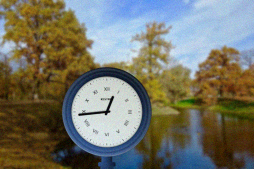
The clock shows 12:44
